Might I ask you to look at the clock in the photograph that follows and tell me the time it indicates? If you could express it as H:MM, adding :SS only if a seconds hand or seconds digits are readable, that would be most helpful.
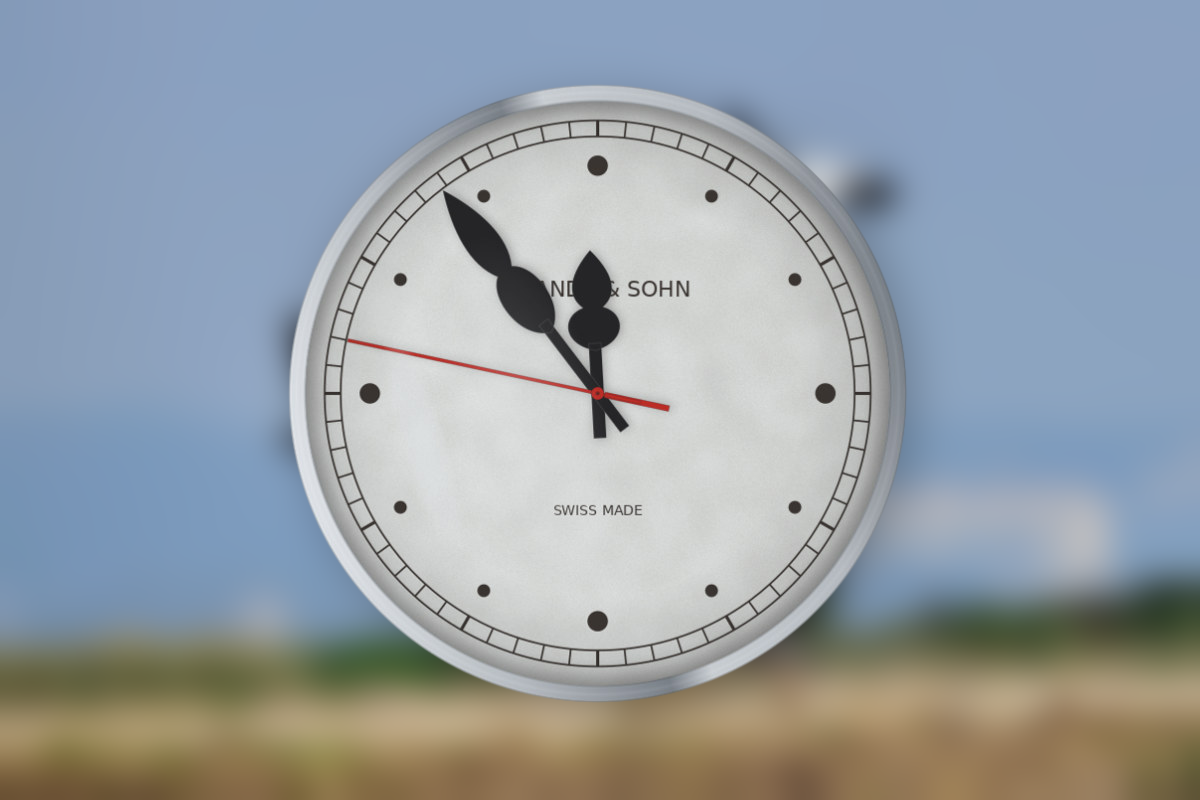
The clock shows 11:53:47
